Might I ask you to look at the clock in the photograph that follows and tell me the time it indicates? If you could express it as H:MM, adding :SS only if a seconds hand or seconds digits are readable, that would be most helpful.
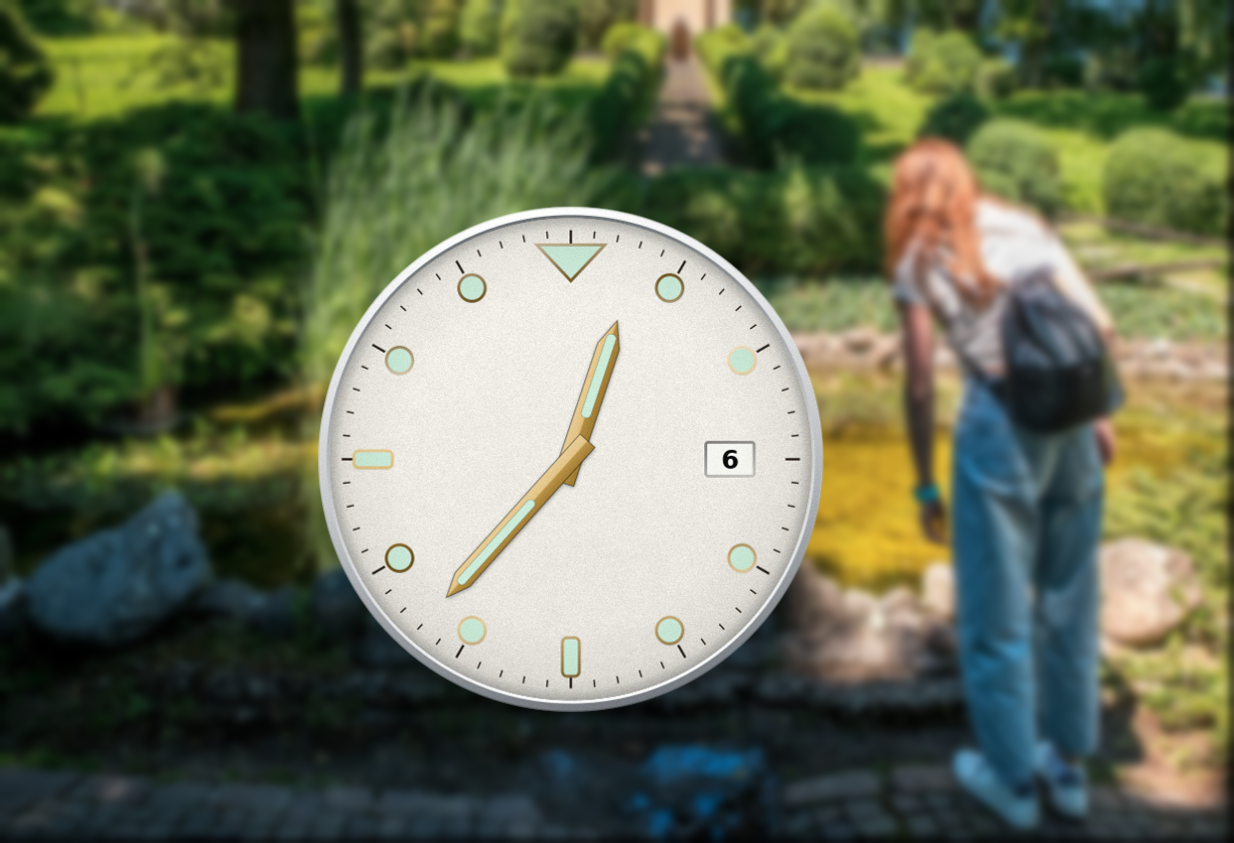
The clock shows 12:37
